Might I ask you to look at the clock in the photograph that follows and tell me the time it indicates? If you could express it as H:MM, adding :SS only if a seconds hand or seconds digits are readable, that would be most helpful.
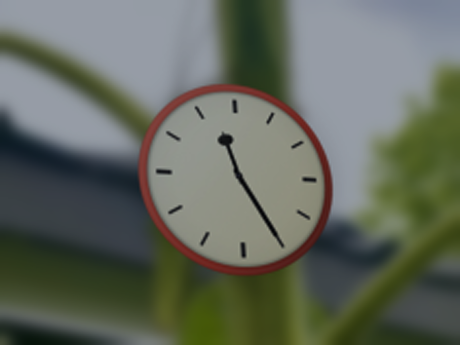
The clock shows 11:25
